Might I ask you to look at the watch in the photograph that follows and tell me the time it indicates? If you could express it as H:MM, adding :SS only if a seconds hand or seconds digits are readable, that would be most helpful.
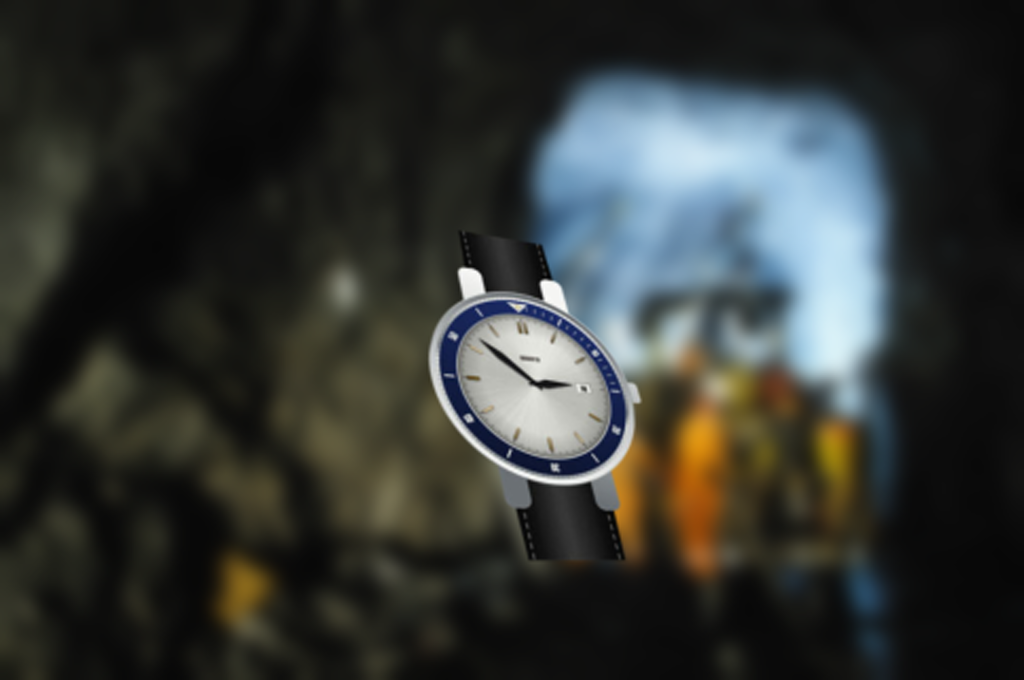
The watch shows 2:52
